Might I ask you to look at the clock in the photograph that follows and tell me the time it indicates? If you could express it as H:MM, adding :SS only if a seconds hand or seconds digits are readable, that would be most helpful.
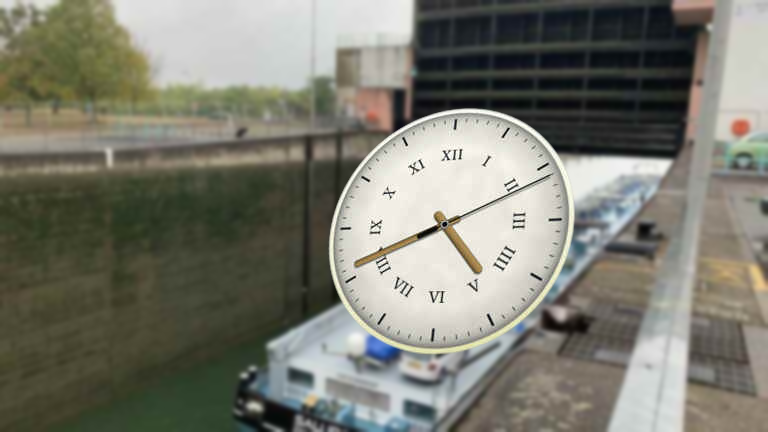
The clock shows 4:41:11
